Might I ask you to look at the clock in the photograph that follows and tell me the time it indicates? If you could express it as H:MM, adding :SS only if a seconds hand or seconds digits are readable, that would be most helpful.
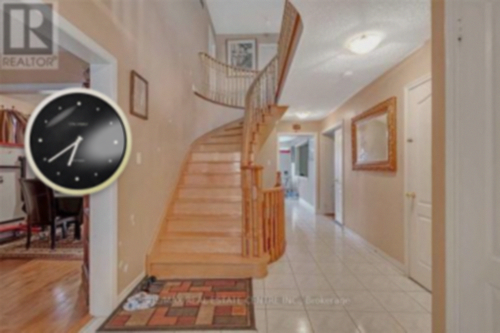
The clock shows 6:39
